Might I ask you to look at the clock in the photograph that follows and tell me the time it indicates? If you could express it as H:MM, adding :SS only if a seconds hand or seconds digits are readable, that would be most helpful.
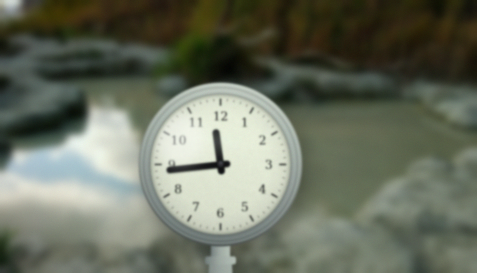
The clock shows 11:44
